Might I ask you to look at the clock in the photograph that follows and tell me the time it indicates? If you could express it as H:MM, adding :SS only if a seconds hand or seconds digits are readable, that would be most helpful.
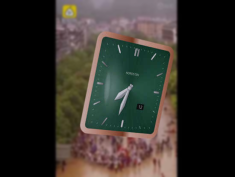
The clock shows 7:32
